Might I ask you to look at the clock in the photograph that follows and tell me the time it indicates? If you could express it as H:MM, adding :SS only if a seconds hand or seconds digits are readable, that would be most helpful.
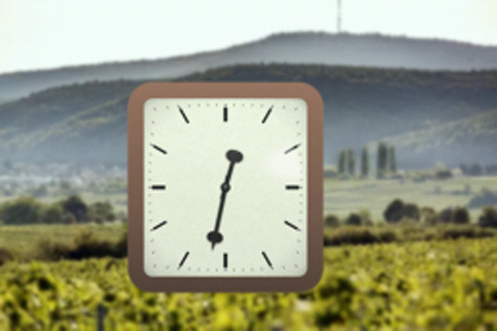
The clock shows 12:32
